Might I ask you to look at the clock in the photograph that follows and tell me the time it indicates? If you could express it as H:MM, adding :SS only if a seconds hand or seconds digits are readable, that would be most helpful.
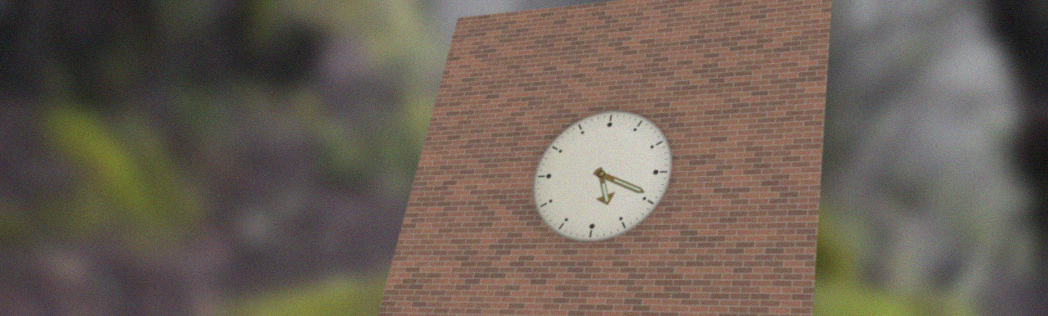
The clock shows 5:19
